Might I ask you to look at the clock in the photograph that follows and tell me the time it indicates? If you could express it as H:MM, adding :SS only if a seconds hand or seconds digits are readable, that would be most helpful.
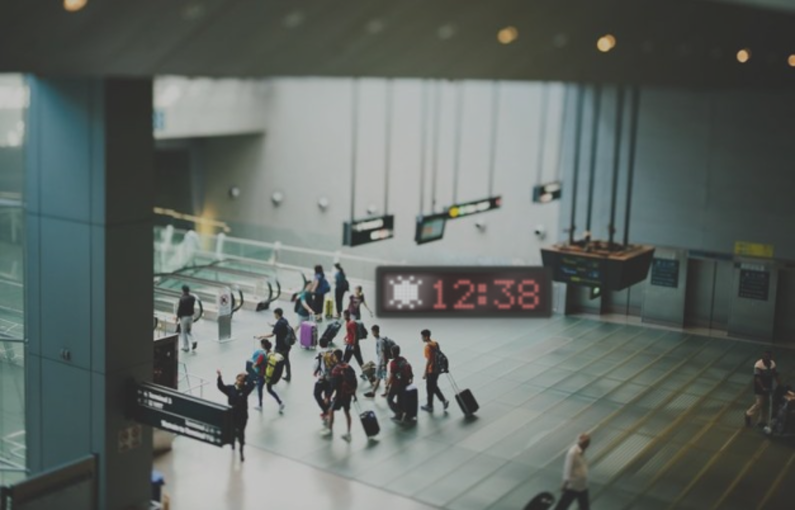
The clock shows 12:38
